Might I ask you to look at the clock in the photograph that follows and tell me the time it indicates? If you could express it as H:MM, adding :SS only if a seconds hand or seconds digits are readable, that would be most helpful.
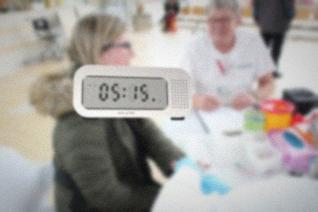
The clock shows 5:15
